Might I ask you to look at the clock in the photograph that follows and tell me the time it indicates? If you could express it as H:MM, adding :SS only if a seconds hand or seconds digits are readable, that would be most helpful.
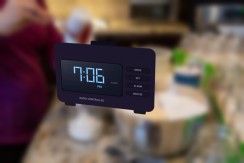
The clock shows 7:06
